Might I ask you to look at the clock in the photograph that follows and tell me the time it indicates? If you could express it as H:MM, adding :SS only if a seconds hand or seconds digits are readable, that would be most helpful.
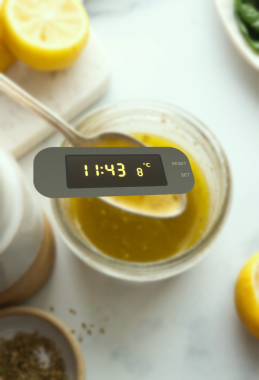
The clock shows 11:43
